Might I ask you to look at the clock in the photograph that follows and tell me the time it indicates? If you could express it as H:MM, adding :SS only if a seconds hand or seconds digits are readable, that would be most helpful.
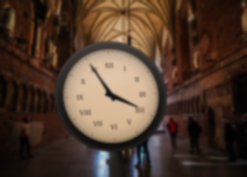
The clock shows 3:55
